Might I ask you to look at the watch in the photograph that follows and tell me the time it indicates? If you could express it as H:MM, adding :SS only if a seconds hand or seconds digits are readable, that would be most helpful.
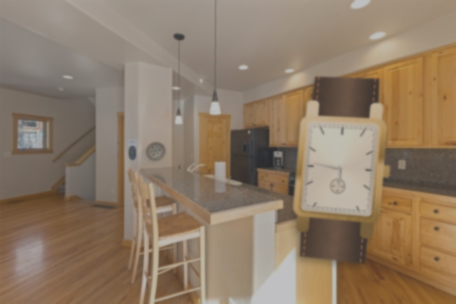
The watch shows 5:46
